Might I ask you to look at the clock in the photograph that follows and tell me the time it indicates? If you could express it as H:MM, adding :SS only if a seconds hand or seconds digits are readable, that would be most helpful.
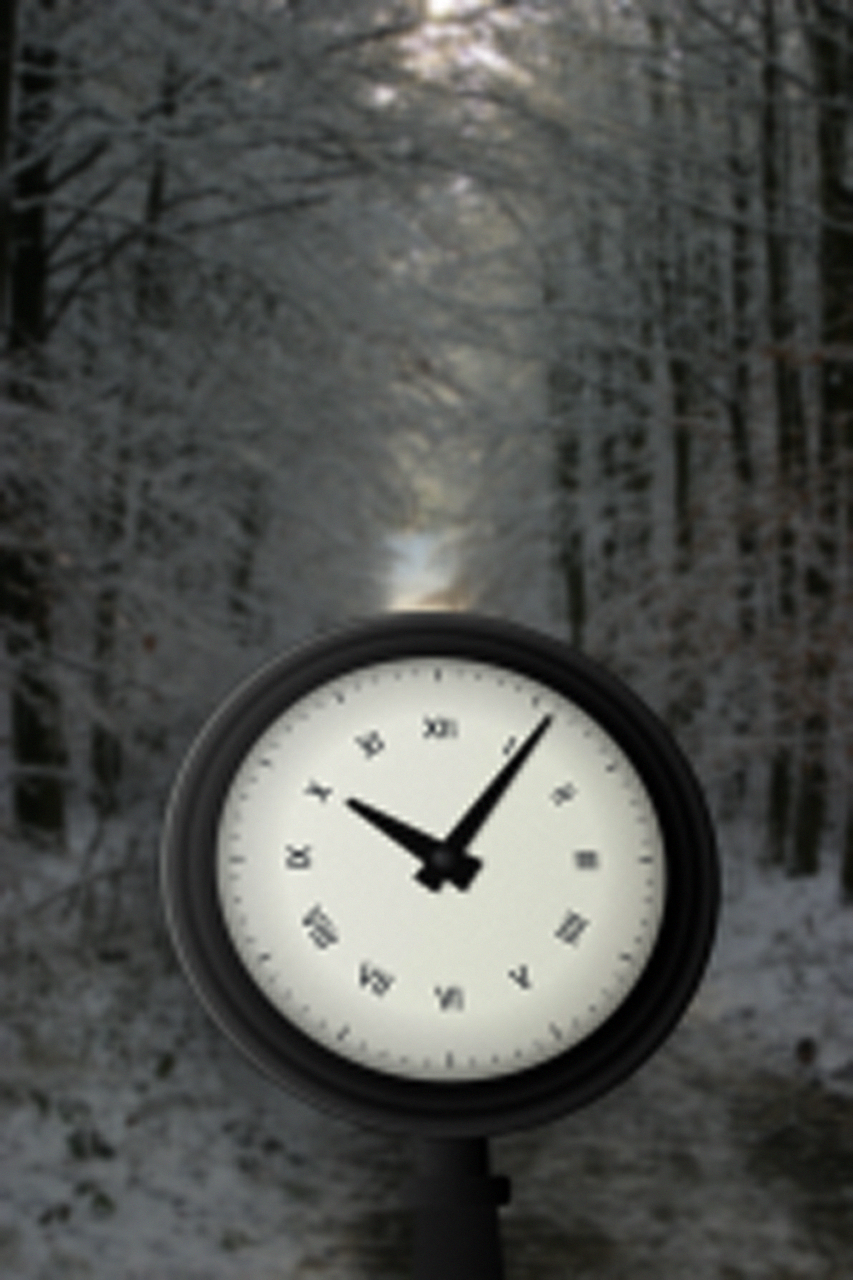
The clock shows 10:06
